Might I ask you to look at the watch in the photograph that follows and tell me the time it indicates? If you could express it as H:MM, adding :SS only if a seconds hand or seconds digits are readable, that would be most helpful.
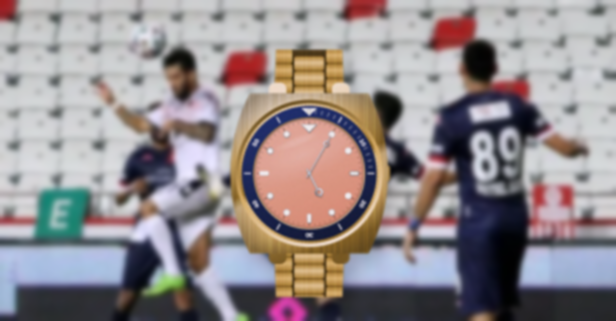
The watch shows 5:05
